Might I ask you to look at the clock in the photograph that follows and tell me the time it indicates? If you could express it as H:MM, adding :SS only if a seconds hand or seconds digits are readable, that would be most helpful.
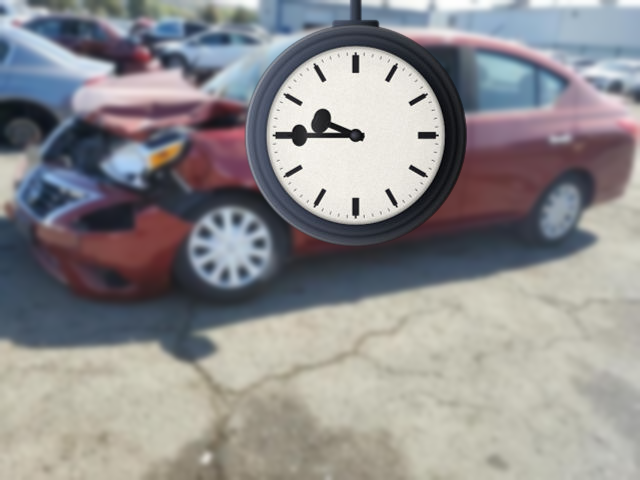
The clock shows 9:45
